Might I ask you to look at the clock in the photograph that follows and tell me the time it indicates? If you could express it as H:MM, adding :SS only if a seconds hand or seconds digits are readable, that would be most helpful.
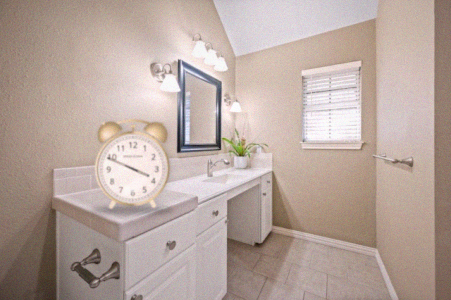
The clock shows 3:49
